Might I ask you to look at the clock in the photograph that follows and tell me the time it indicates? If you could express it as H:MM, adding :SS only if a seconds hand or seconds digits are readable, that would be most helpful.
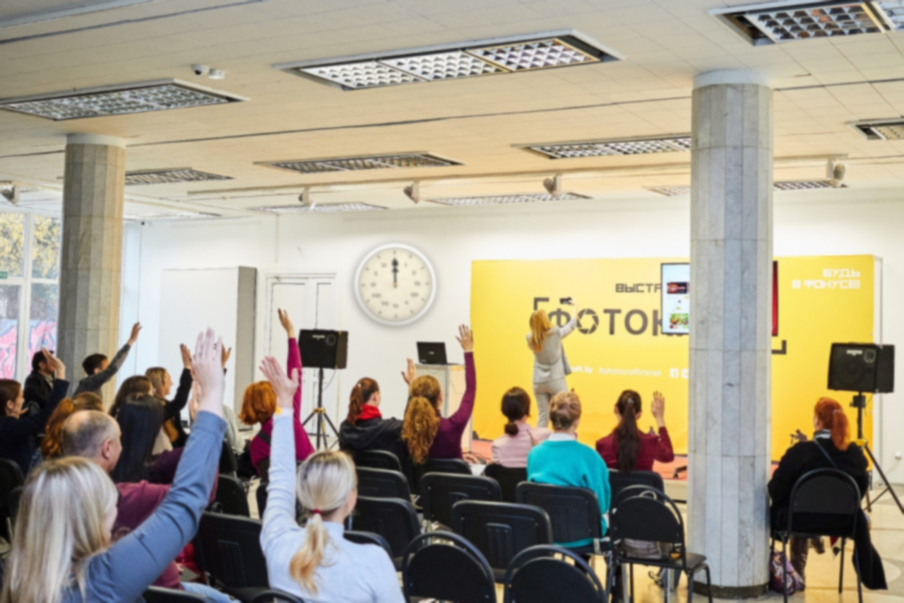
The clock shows 12:00
